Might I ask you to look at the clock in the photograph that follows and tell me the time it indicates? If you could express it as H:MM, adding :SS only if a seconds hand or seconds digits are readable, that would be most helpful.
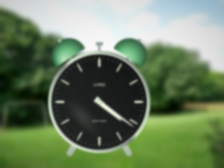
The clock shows 4:21
